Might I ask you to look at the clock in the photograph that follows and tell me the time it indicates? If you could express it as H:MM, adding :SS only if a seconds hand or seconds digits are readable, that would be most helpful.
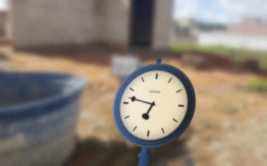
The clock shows 6:47
